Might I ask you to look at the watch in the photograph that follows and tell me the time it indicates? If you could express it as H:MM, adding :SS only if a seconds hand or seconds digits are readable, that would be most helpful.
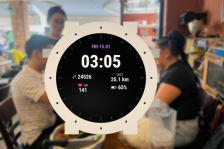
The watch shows 3:05
